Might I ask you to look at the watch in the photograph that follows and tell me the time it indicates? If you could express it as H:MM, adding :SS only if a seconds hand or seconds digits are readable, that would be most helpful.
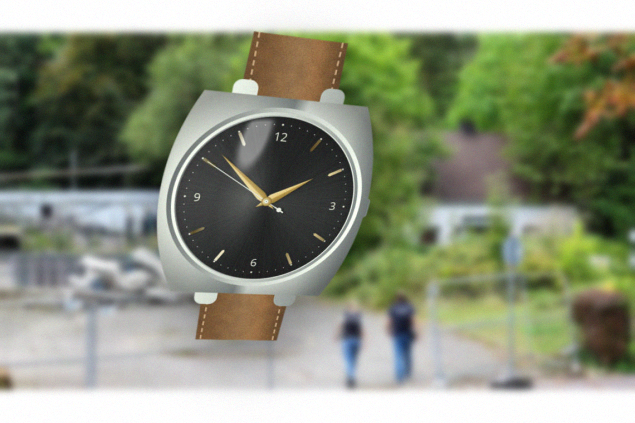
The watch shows 1:51:50
